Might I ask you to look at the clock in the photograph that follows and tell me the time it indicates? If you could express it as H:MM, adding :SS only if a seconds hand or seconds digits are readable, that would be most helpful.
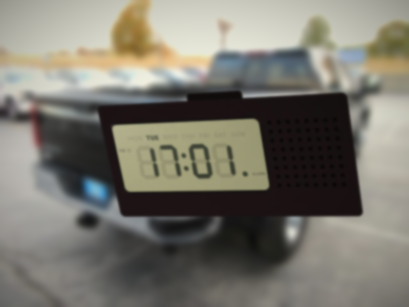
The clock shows 17:01
